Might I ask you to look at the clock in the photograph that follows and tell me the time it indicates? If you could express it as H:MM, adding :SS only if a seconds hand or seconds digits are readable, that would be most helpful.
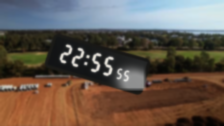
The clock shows 22:55:55
